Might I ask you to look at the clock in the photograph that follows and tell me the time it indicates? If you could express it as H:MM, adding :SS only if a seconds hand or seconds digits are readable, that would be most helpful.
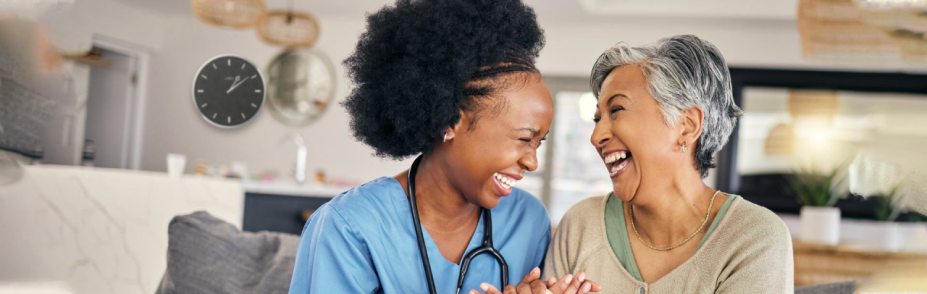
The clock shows 1:09
